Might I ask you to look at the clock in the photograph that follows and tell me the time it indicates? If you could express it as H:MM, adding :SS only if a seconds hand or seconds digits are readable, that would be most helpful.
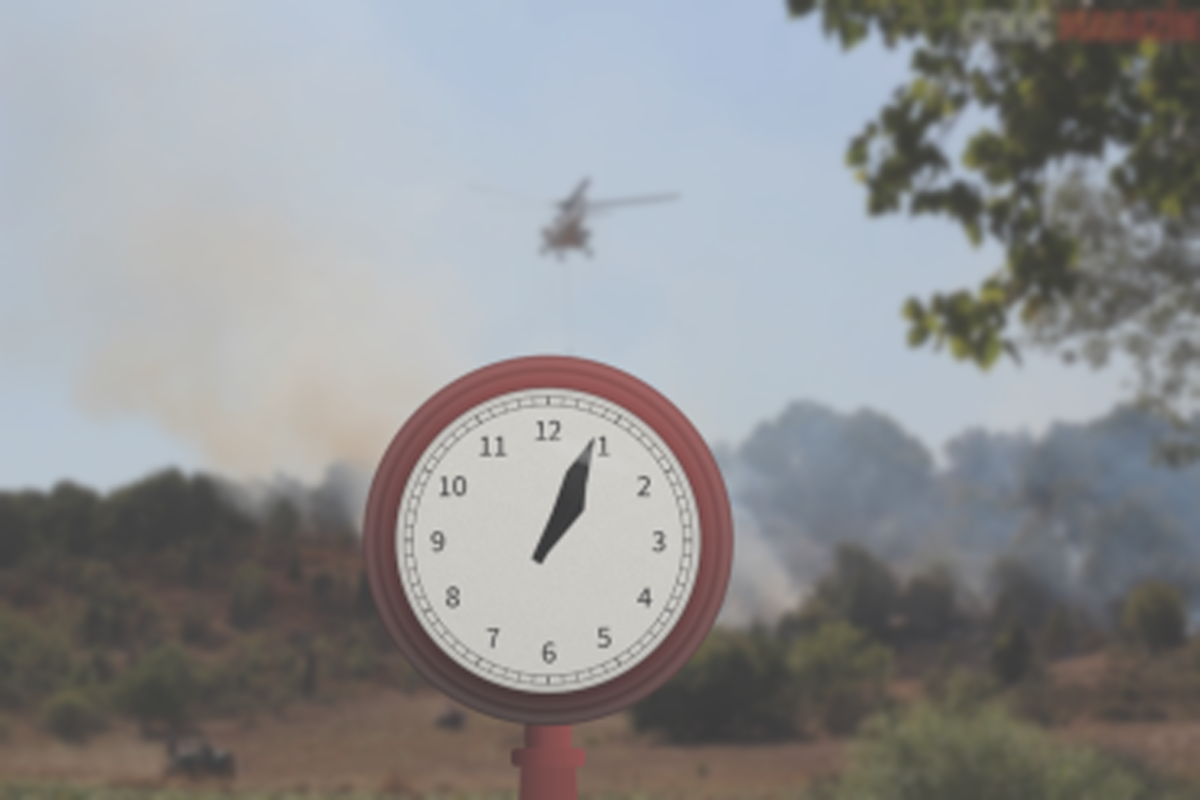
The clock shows 1:04
